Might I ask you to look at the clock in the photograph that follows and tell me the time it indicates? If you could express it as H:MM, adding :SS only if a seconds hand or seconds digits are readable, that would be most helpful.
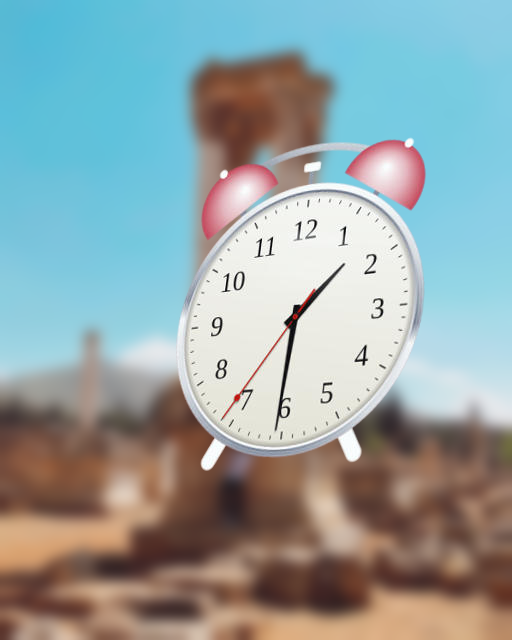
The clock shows 1:30:36
